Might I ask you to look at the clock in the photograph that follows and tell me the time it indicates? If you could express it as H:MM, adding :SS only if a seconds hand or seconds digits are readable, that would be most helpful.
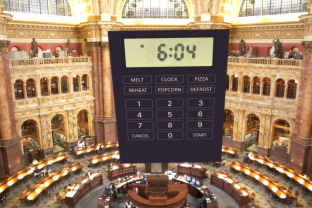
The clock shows 6:04
